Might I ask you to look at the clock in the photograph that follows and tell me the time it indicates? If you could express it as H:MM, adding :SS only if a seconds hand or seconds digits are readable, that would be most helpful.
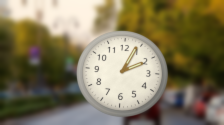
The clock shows 2:04
